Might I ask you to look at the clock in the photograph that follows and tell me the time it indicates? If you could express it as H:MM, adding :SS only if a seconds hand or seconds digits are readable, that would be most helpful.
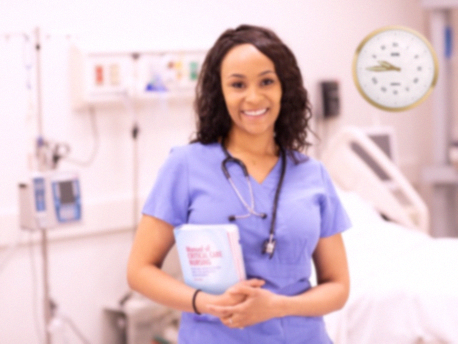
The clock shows 9:45
